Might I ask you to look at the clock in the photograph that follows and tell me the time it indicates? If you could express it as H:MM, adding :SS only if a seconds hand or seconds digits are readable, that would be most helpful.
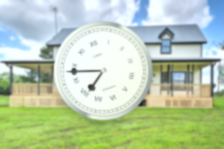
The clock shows 7:48
